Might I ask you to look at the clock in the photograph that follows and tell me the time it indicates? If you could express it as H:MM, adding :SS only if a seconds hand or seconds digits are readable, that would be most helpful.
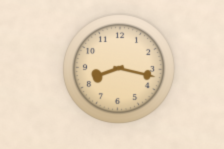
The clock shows 8:17
